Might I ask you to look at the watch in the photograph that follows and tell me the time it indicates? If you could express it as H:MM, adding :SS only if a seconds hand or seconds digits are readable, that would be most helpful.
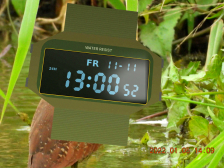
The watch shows 13:00:52
